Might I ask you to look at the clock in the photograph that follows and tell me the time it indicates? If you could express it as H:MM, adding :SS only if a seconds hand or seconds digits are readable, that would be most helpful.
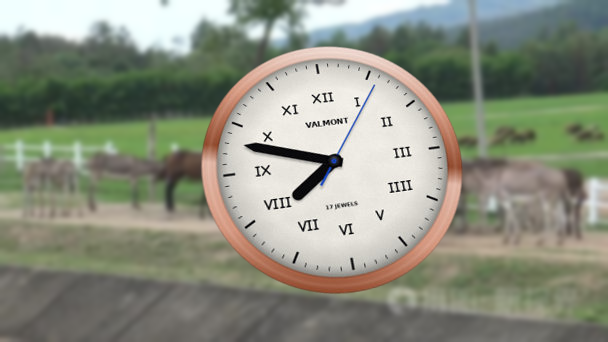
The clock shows 7:48:06
